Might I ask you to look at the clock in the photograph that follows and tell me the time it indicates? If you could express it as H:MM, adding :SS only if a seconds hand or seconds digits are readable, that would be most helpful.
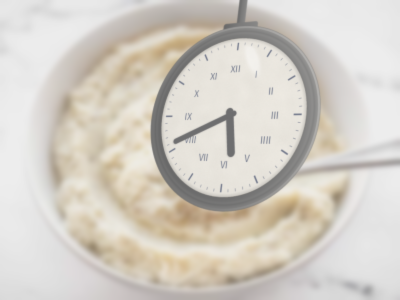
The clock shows 5:41
